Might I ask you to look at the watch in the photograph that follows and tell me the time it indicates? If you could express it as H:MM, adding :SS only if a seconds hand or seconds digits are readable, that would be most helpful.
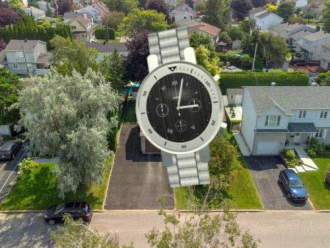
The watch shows 3:03
